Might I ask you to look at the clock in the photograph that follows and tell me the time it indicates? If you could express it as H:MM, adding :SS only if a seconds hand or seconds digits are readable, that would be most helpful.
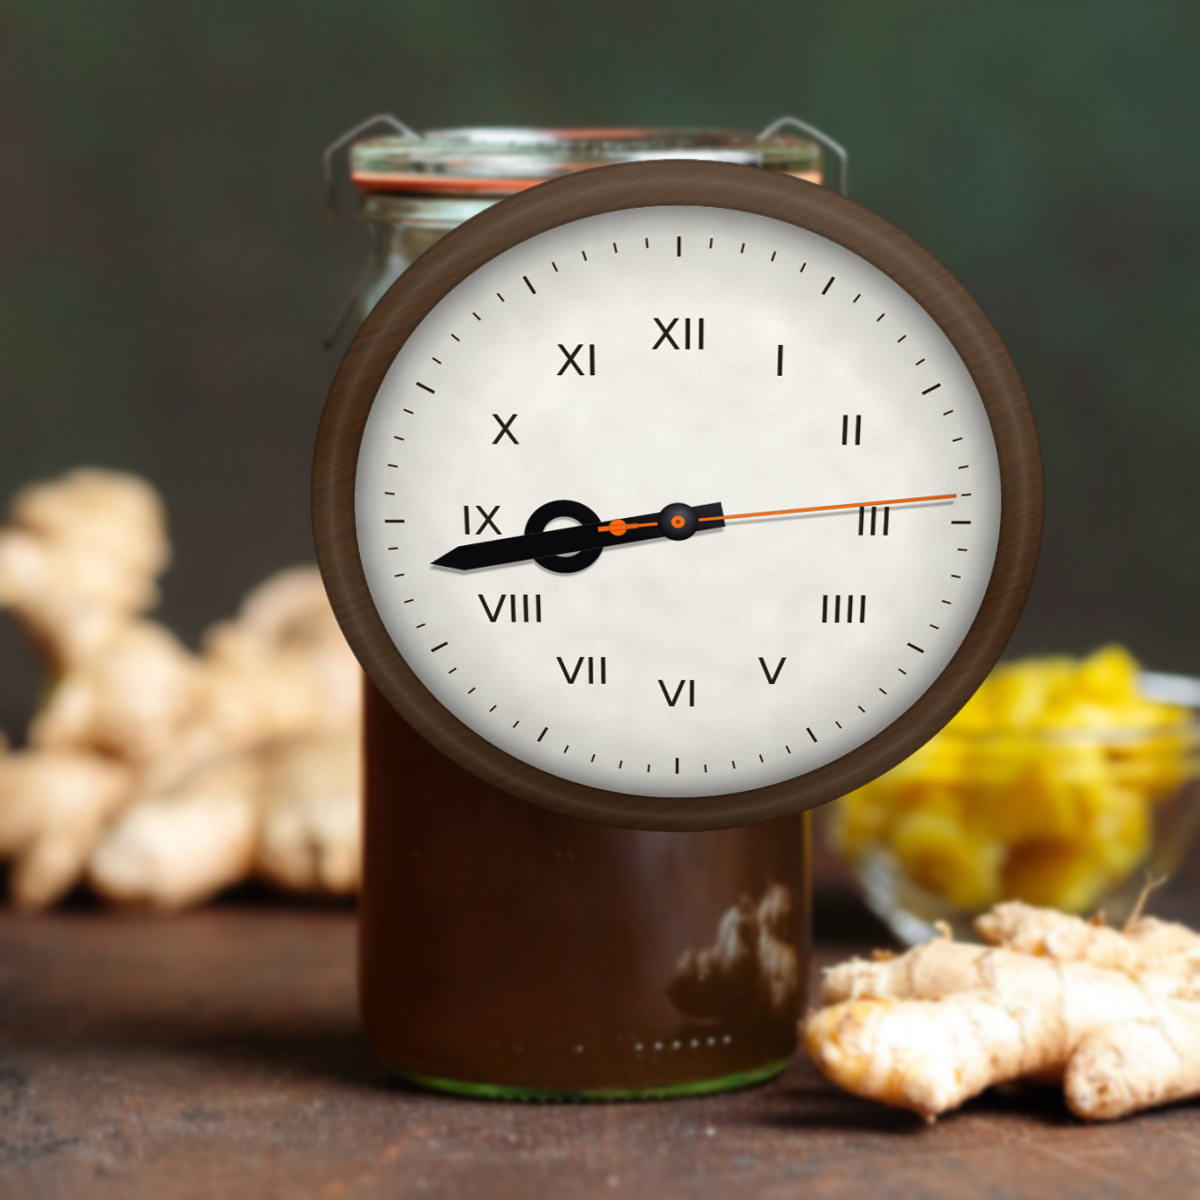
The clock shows 8:43:14
